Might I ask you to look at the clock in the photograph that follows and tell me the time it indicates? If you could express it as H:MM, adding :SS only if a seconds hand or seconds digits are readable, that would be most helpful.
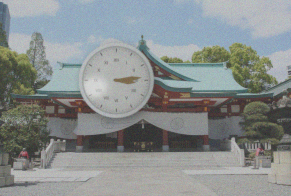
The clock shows 3:14
